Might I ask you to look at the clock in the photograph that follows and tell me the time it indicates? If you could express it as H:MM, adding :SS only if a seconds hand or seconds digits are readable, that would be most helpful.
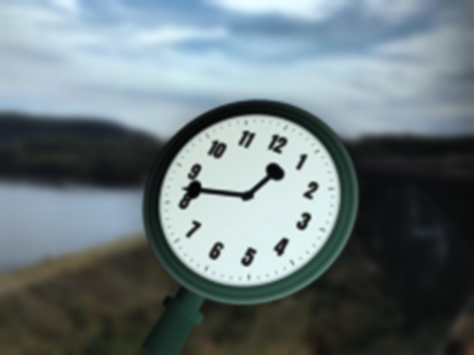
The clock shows 12:42
